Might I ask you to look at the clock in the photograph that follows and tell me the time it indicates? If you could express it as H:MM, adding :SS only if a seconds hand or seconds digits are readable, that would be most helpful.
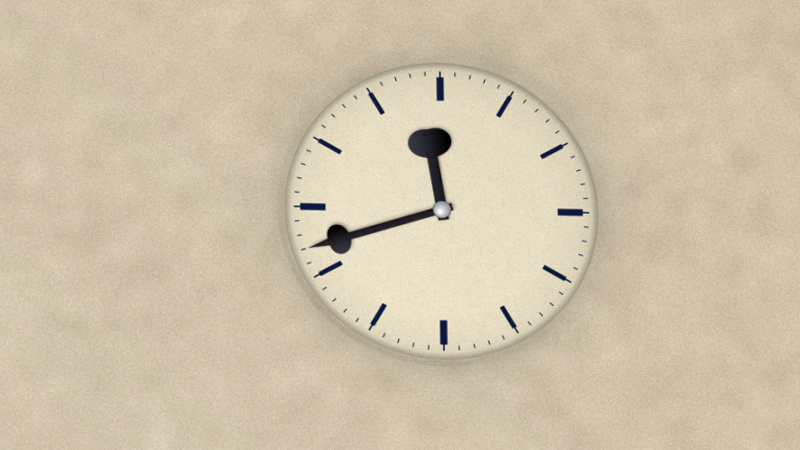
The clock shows 11:42
